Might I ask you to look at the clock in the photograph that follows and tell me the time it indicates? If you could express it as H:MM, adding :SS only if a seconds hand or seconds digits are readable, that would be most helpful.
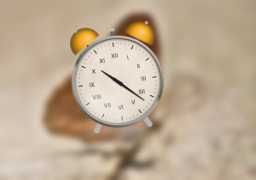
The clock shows 10:22
